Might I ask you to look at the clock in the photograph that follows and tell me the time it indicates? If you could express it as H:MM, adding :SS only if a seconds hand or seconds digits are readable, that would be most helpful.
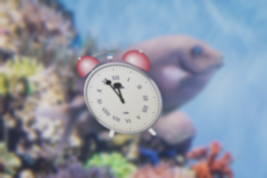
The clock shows 11:56
